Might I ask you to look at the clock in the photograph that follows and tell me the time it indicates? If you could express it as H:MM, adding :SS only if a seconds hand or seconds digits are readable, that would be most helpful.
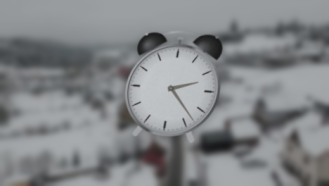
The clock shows 2:23
